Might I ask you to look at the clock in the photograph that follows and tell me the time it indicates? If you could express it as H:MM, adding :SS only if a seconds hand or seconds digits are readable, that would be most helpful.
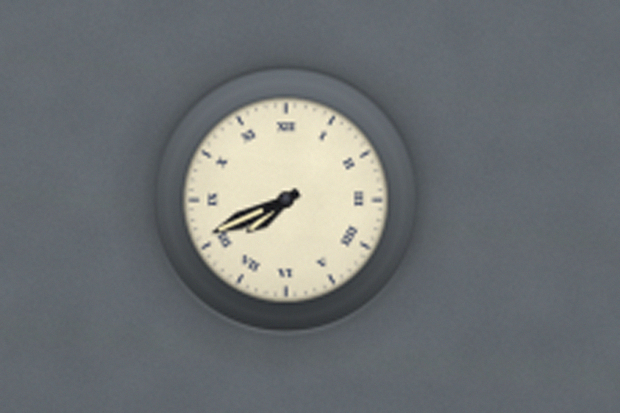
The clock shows 7:41
